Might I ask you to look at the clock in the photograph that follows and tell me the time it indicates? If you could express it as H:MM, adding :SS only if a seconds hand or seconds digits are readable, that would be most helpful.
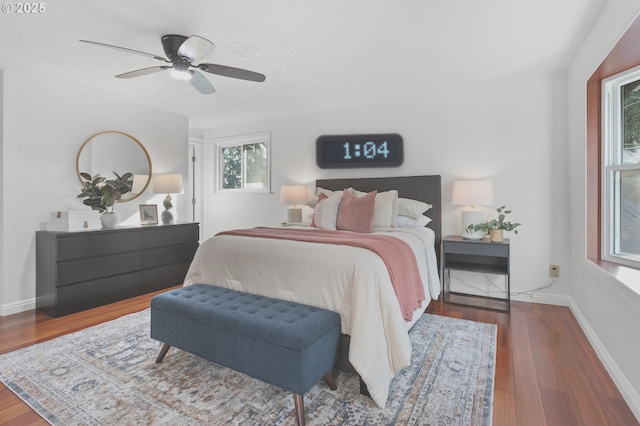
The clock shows 1:04
